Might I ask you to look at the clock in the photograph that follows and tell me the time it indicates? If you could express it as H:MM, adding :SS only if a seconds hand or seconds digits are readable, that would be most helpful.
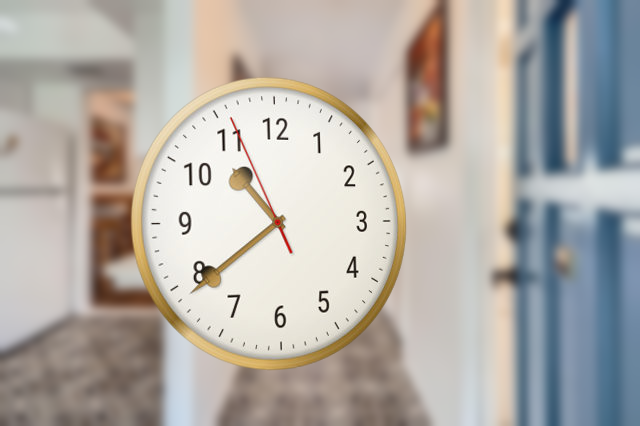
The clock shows 10:38:56
